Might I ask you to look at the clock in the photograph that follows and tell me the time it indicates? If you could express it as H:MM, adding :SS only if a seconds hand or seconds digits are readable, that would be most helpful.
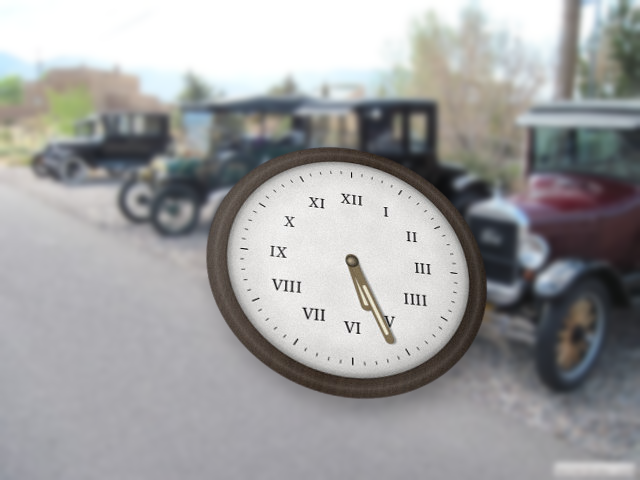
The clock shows 5:26
